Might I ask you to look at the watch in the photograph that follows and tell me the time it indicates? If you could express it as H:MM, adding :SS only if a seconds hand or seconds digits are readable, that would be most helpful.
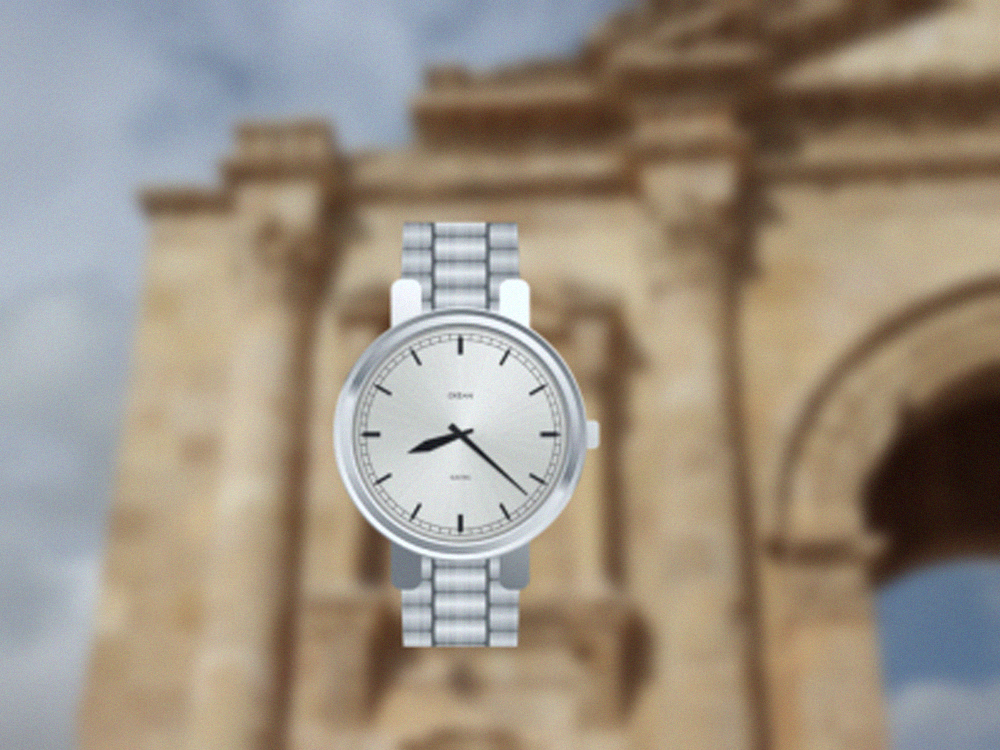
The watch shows 8:22
